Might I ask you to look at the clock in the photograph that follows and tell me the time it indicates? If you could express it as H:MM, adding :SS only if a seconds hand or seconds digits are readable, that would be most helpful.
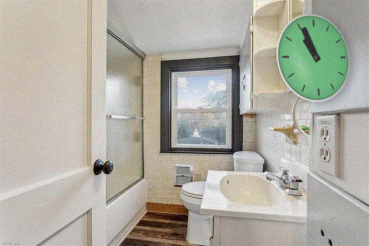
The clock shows 10:56
